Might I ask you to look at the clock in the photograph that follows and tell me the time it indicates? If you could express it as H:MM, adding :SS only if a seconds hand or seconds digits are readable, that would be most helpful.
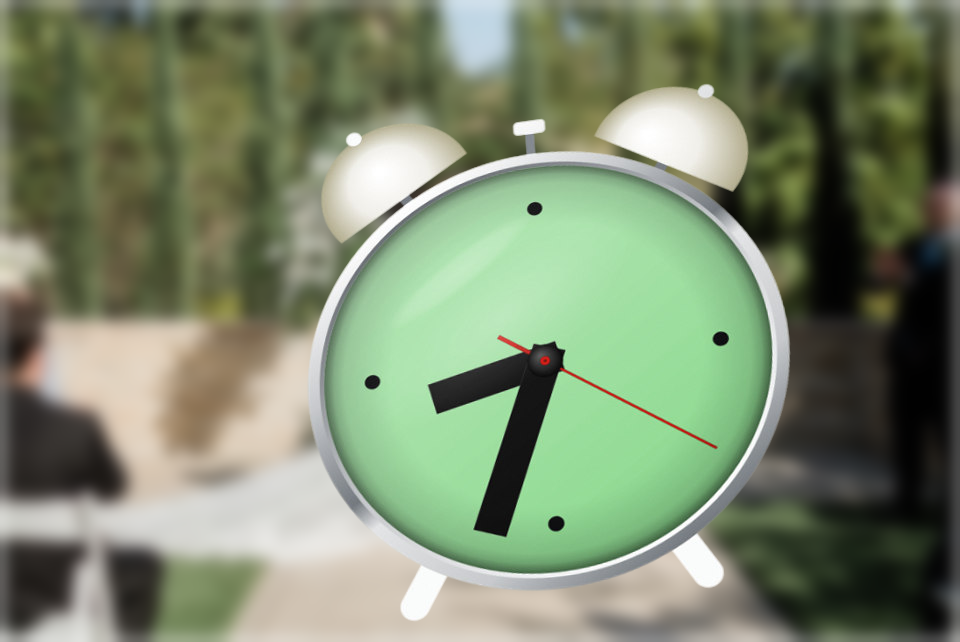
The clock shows 8:33:21
